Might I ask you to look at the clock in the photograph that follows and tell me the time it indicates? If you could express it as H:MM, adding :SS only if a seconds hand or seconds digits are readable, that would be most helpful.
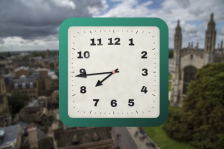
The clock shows 7:44
